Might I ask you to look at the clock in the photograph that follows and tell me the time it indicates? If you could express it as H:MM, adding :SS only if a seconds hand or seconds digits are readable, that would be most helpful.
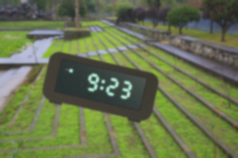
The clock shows 9:23
